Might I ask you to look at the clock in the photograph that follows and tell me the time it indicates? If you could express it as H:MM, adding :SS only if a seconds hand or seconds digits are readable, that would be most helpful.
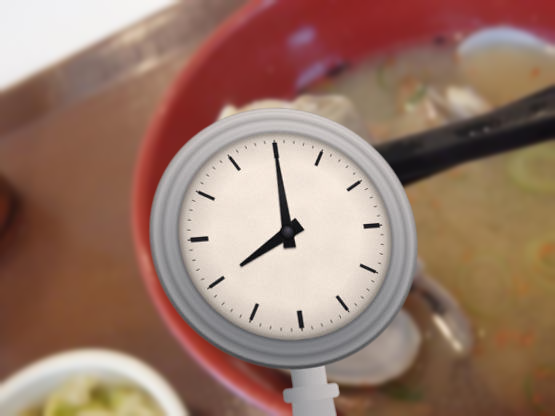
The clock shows 8:00
